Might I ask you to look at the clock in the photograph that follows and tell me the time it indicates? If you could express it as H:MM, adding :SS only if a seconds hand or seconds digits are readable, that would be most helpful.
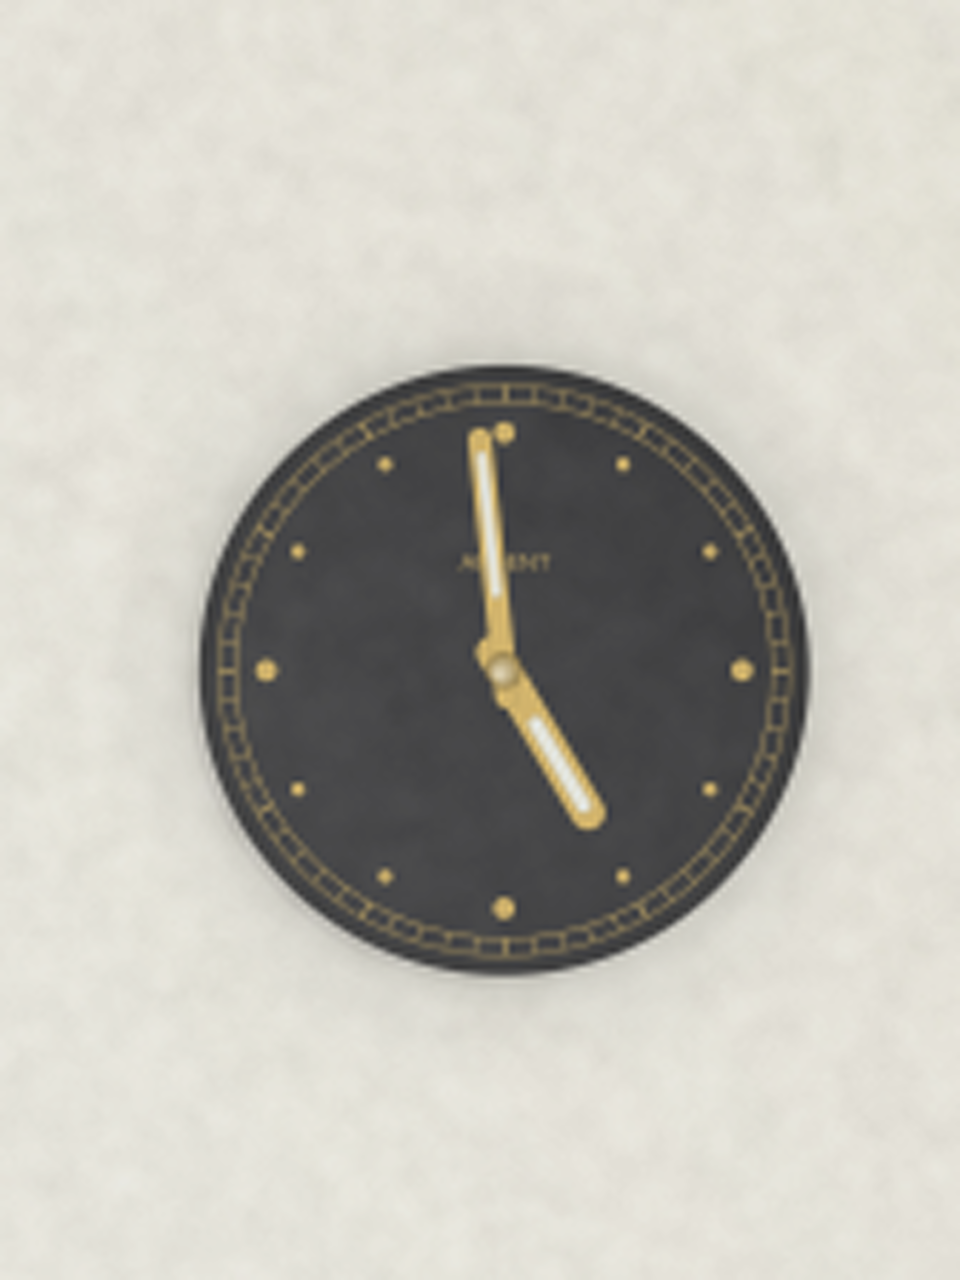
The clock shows 4:59
